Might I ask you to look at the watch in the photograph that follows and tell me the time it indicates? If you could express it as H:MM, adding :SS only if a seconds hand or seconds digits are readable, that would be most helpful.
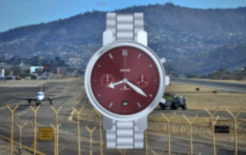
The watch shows 8:21
